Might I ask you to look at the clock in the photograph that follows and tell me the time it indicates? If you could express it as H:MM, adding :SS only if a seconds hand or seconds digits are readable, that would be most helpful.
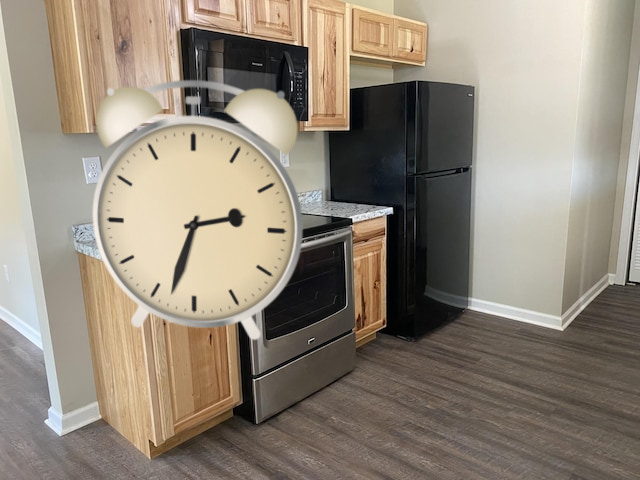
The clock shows 2:33
